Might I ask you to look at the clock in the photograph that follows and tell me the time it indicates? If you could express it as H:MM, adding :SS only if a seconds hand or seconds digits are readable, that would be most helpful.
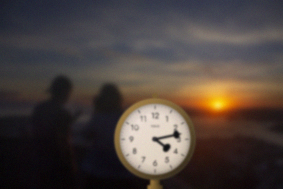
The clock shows 4:13
